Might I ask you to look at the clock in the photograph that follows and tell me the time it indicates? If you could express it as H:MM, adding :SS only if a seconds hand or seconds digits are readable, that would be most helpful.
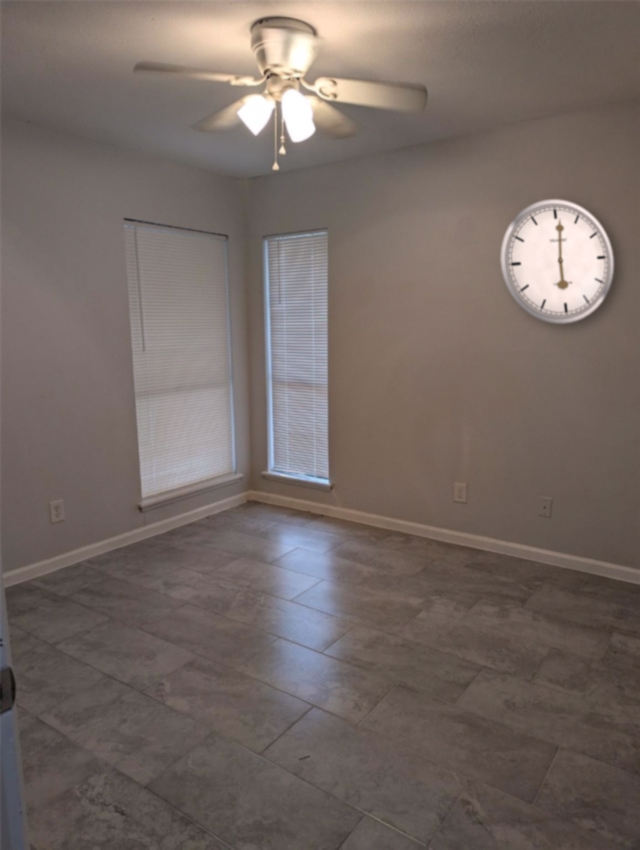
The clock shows 6:01
